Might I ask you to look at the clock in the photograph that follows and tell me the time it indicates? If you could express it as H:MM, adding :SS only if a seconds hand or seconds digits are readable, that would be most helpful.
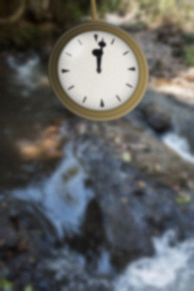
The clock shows 12:02
